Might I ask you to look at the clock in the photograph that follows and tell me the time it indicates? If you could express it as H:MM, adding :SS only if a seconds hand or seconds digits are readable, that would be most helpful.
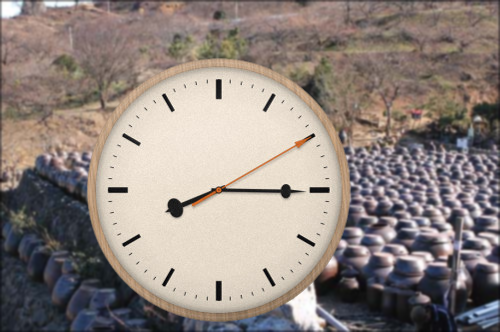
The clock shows 8:15:10
